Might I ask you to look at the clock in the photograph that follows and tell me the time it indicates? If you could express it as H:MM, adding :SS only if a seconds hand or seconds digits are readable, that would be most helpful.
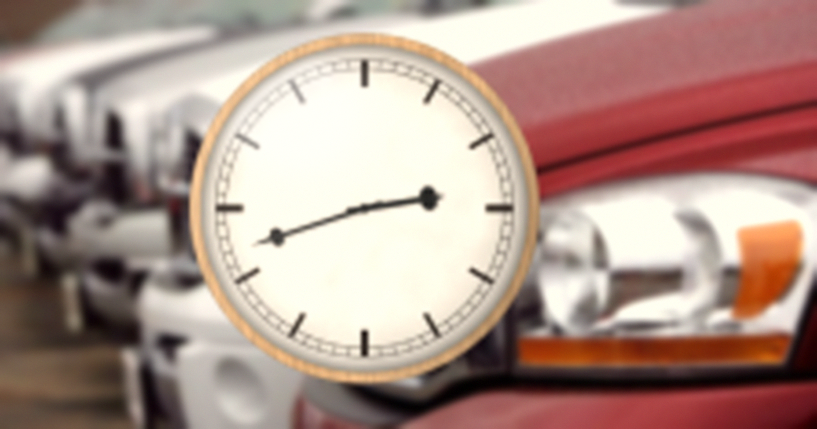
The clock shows 2:42
